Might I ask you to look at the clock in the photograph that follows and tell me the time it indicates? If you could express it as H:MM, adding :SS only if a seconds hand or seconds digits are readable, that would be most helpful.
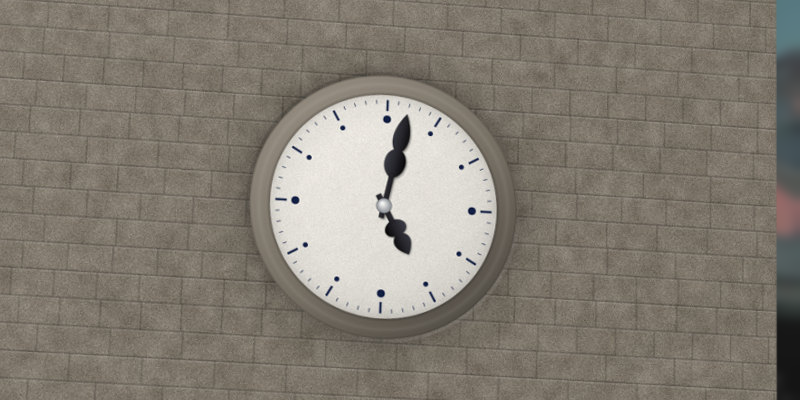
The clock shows 5:02
